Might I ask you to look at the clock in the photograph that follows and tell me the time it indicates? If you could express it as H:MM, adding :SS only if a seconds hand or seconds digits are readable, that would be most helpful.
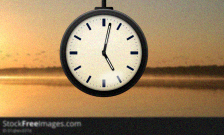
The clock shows 5:02
